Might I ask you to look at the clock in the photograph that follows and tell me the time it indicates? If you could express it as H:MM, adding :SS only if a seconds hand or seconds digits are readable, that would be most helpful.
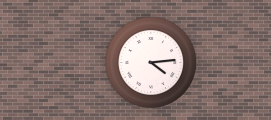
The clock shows 4:14
